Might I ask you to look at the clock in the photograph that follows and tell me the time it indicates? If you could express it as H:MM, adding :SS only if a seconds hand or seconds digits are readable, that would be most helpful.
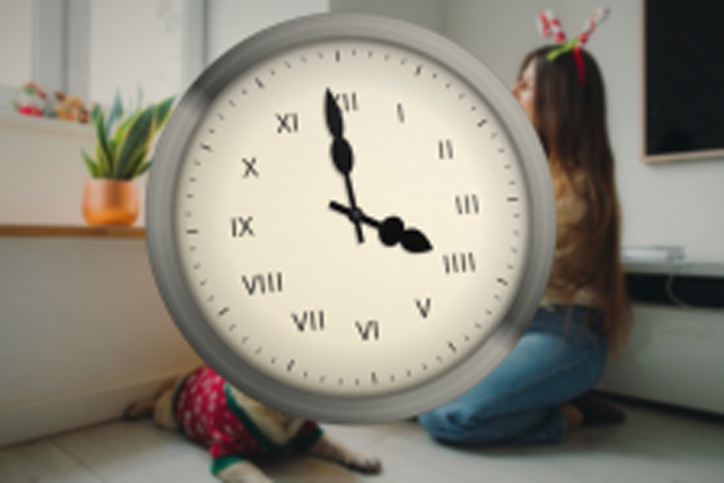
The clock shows 3:59
